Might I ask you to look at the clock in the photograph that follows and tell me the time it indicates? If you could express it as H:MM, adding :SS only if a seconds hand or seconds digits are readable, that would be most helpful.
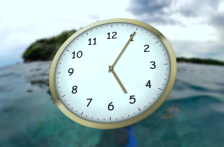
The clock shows 5:05
